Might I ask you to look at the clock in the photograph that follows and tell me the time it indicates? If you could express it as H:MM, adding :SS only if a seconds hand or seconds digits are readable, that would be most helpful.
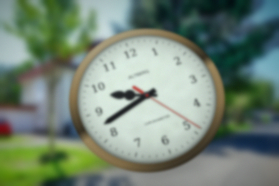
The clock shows 9:42:24
